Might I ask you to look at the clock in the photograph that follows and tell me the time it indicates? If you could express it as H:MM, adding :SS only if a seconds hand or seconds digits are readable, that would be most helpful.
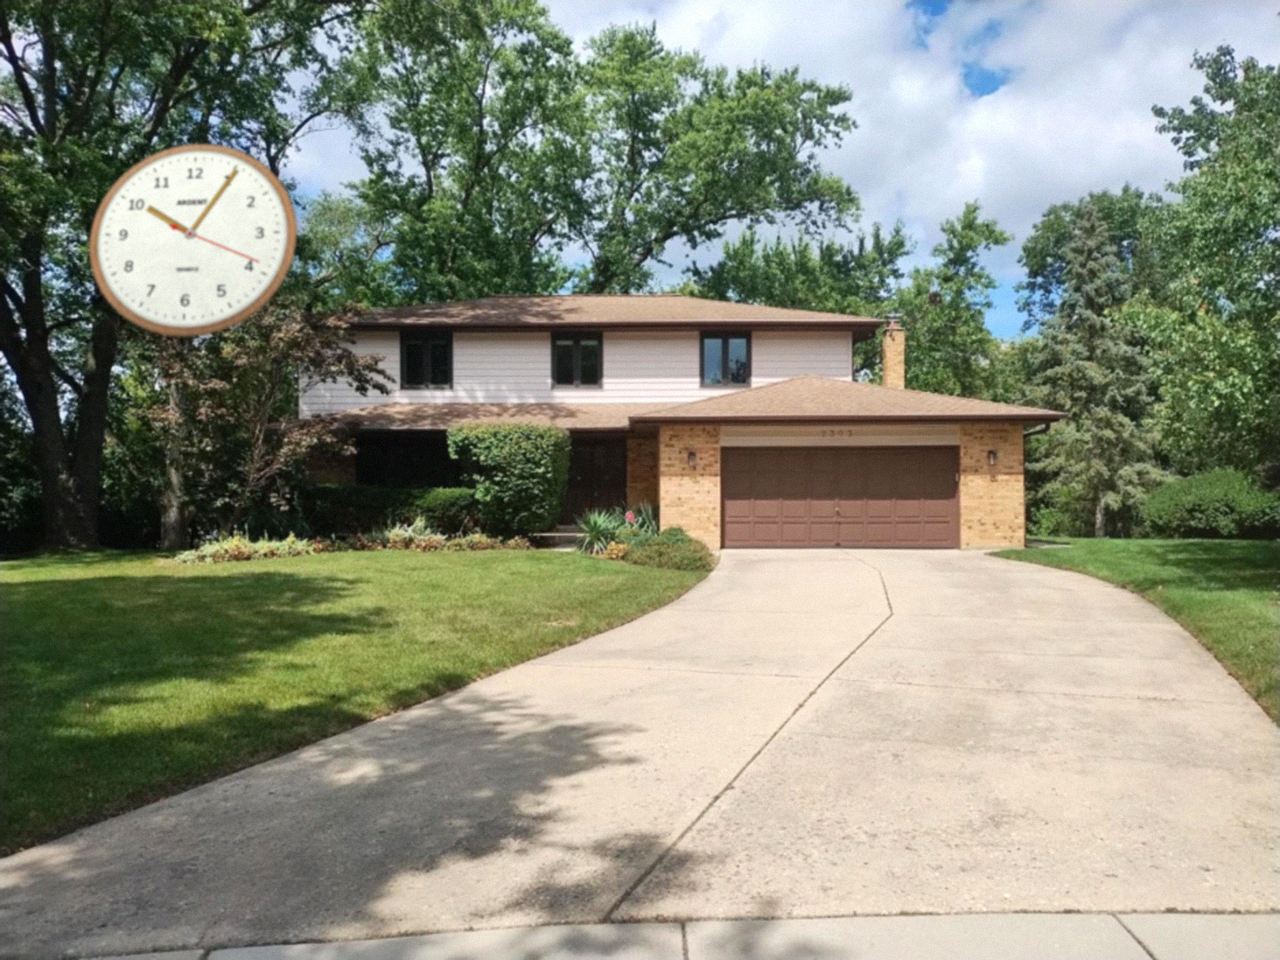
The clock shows 10:05:19
